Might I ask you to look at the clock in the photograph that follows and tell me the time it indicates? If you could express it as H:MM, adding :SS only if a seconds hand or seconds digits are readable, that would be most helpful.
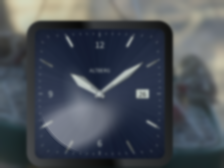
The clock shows 10:09
